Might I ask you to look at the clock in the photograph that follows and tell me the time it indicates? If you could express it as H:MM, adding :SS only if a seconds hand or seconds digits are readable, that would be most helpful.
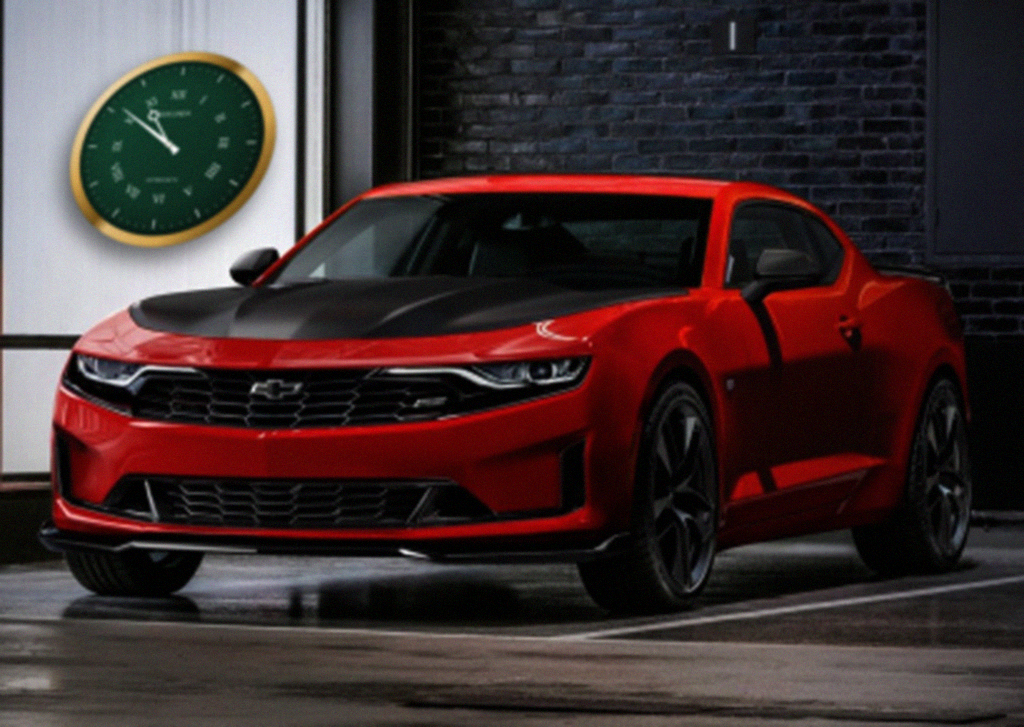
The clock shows 10:51
